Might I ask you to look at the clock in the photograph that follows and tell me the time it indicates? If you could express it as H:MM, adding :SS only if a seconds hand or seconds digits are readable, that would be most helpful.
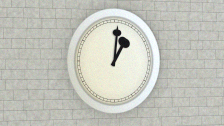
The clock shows 1:01
